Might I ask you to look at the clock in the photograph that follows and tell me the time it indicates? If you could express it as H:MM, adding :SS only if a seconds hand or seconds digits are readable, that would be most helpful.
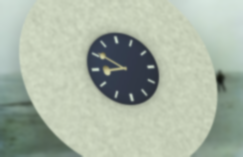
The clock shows 8:51
